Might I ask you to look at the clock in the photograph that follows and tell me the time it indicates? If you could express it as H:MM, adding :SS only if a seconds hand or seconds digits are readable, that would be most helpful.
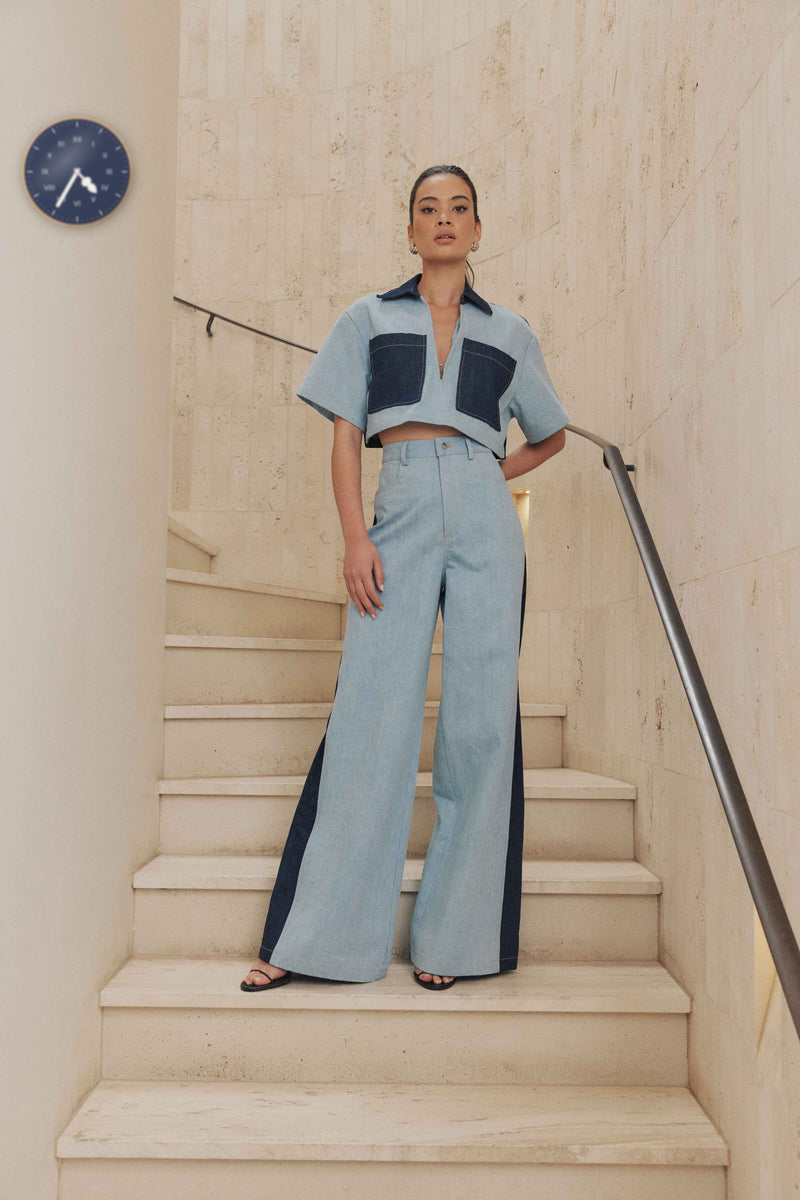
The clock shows 4:35
